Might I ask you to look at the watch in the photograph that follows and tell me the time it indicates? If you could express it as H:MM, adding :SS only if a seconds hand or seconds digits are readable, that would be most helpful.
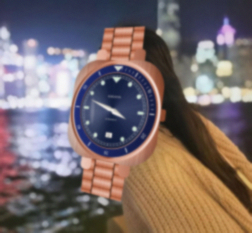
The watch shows 3:48
